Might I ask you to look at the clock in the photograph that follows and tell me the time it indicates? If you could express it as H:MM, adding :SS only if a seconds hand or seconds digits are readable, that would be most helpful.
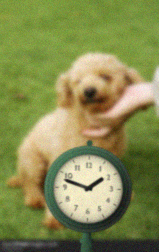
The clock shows 1:48
